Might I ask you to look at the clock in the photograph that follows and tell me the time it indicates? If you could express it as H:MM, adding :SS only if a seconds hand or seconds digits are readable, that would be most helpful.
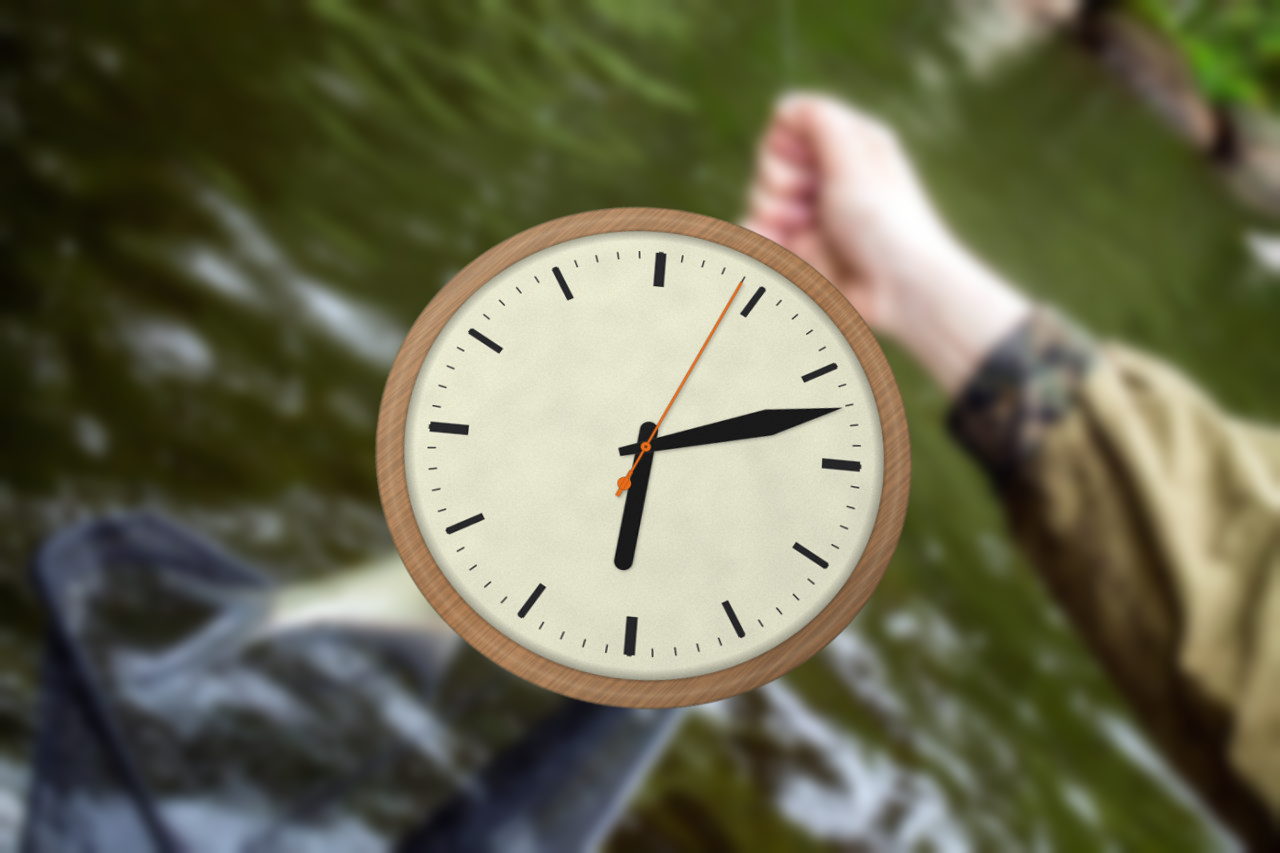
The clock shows 6:12:04
